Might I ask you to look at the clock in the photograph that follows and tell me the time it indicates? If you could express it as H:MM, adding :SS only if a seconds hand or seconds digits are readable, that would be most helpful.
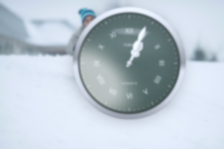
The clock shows 1:04
